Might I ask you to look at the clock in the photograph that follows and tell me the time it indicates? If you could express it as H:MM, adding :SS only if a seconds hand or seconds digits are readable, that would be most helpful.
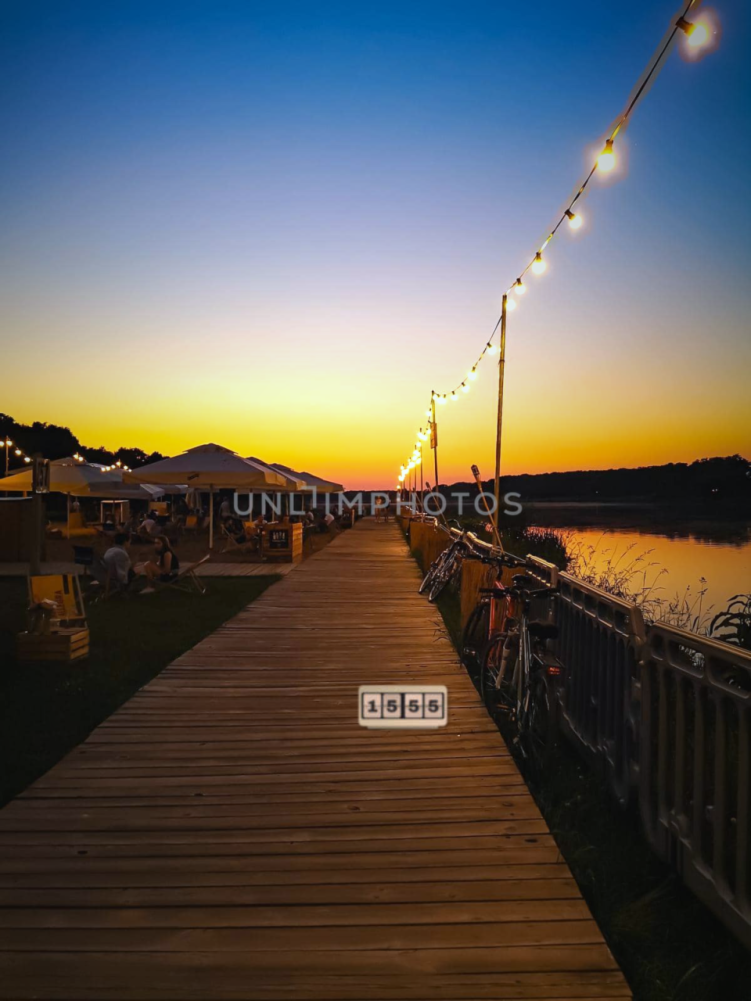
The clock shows 15:55
